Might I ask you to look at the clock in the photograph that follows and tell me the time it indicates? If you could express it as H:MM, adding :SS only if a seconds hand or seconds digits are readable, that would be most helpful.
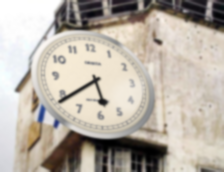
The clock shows 5:39
